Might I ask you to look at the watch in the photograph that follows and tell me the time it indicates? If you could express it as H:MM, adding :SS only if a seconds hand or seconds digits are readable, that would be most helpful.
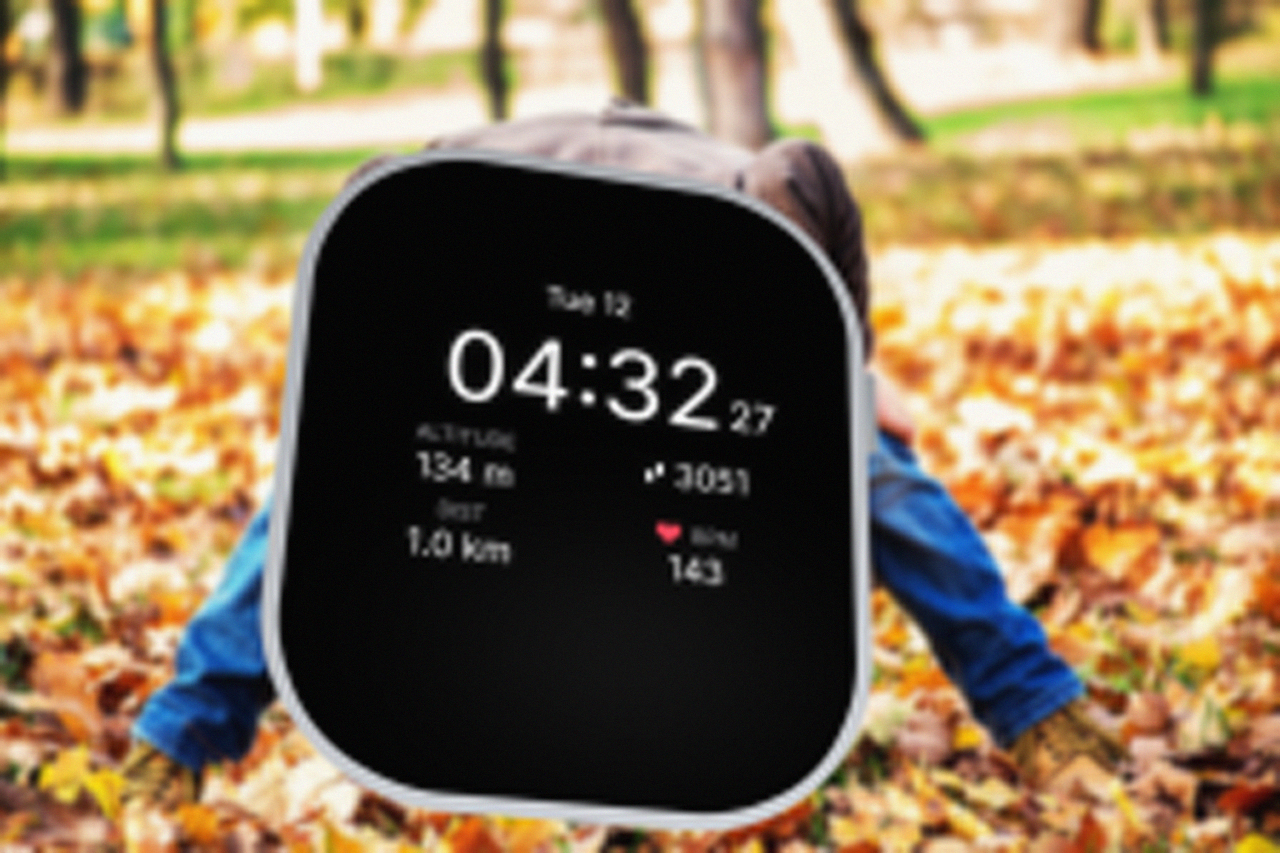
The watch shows 4:32
